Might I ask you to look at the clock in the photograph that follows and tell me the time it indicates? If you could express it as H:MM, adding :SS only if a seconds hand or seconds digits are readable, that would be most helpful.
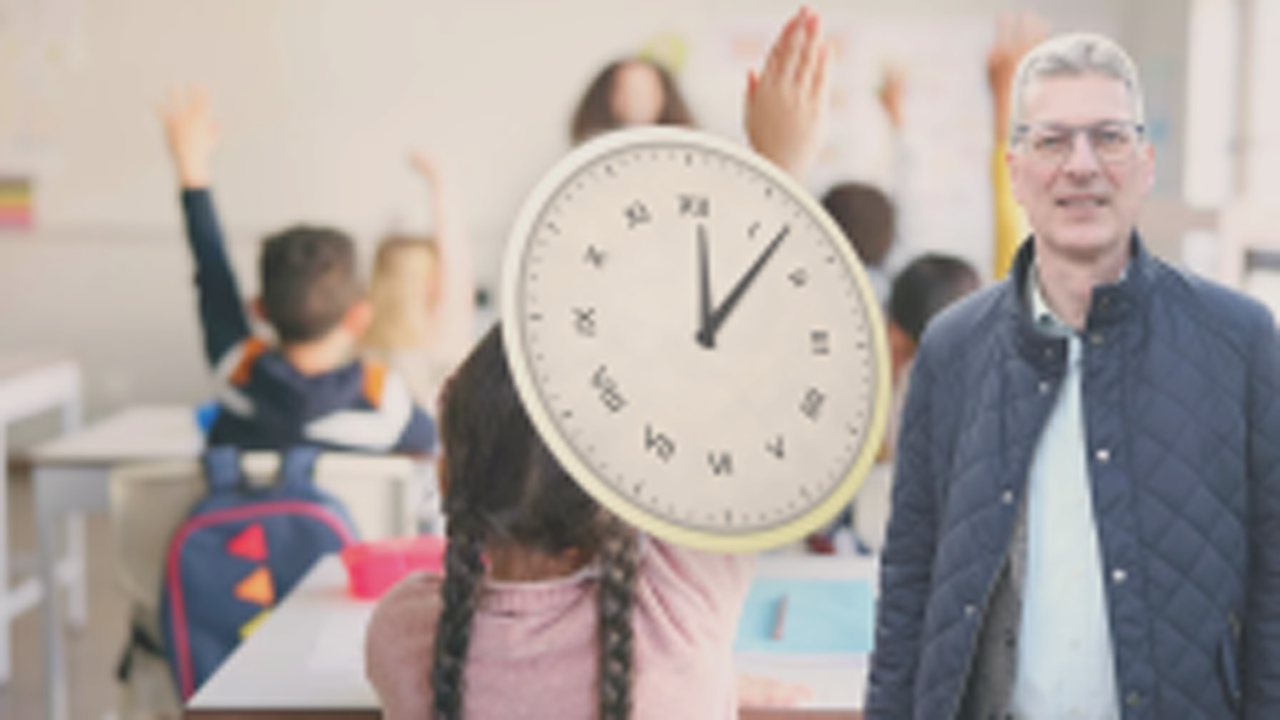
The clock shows 12:07
